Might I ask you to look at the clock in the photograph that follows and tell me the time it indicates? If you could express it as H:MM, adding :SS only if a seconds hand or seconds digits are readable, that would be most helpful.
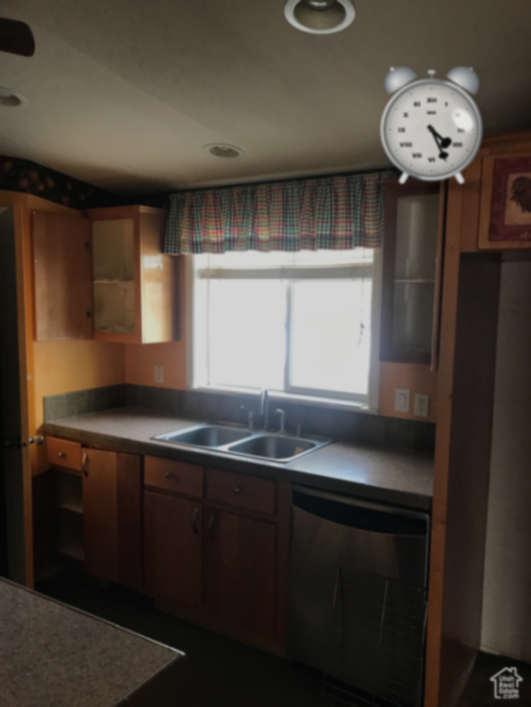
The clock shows 4:26
